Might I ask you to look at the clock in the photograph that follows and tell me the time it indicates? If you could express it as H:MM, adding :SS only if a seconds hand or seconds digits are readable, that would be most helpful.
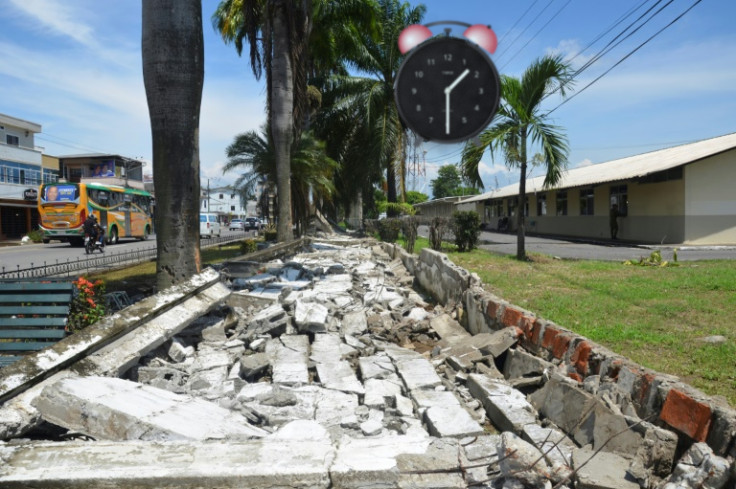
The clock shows 1:30
